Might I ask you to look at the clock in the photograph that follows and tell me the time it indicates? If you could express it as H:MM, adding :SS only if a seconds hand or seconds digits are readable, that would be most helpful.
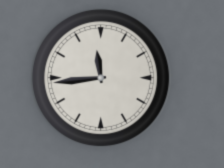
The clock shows 11:44
